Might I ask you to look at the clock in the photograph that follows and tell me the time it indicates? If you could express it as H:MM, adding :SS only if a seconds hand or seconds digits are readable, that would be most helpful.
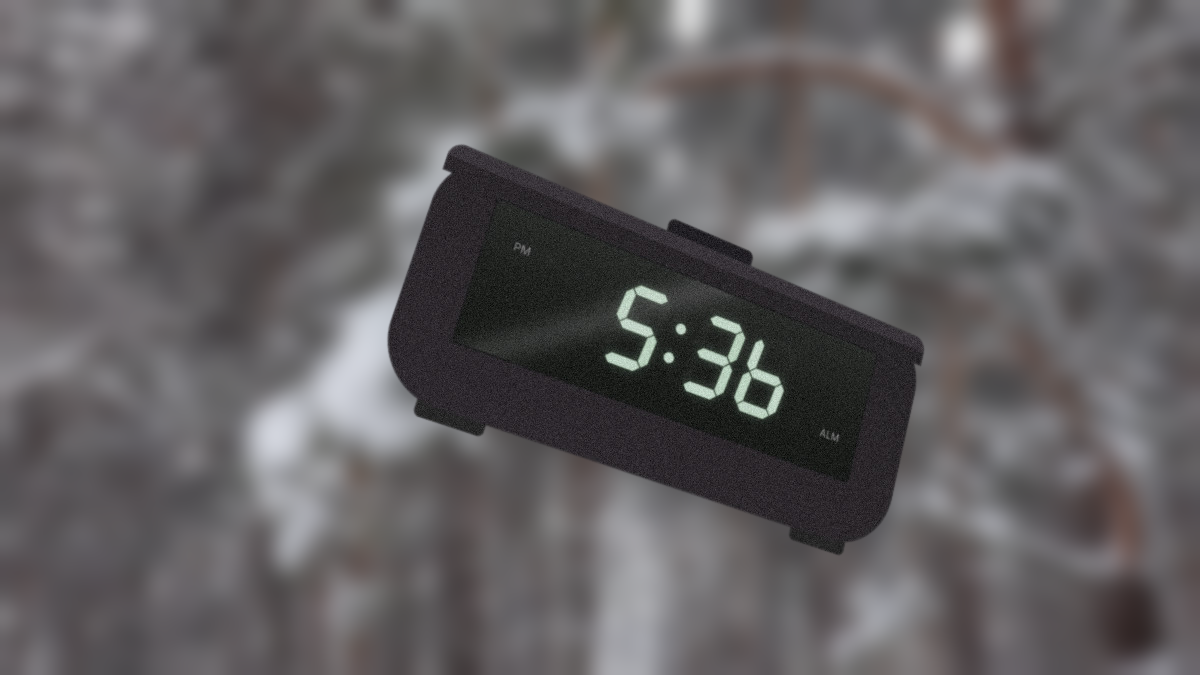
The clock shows 5:36
